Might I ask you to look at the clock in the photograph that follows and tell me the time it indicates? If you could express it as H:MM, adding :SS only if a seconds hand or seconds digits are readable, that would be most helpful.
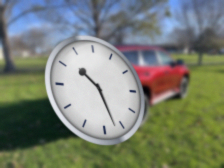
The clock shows 10:27
